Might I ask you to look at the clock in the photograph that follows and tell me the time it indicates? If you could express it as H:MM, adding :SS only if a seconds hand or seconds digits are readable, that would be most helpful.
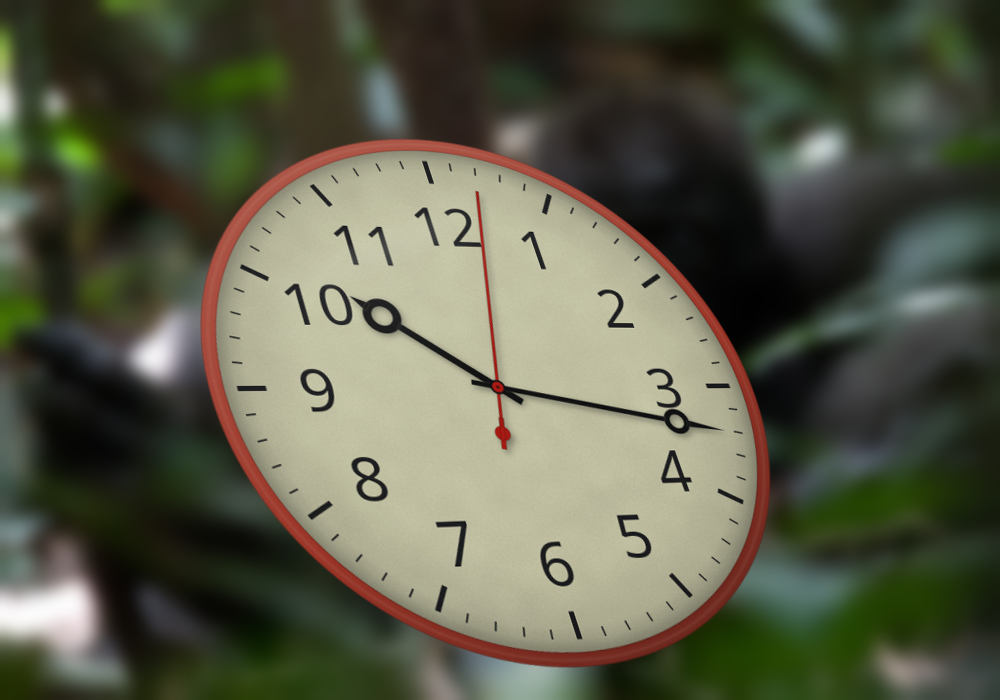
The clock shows 10:17:02
